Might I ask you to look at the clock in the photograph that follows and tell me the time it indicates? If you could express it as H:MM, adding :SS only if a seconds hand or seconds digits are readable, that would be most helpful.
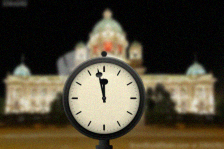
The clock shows 11:58
